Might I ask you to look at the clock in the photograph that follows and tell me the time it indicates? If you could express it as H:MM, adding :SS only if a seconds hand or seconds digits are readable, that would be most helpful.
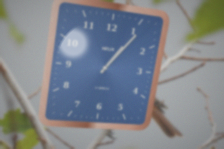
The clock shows 1:06
